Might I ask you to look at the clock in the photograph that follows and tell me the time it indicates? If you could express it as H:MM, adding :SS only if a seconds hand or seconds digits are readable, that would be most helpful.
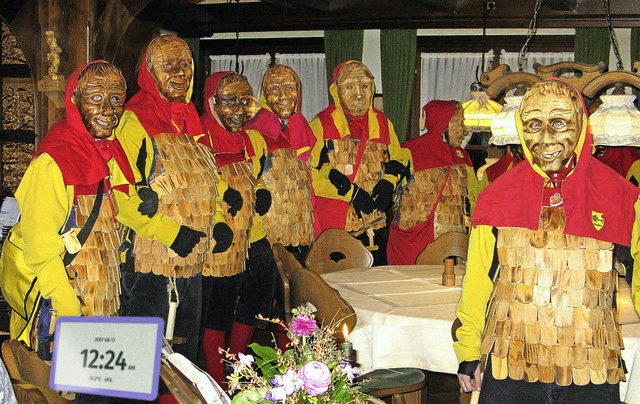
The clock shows 12:24
